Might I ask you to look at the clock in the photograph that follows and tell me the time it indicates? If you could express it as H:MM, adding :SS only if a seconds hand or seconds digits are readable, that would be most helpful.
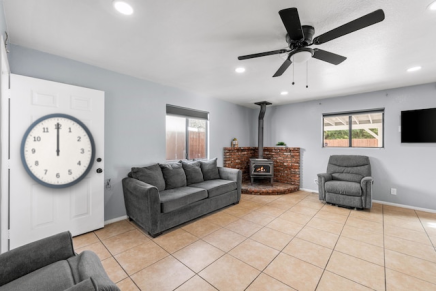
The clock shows 12:00
